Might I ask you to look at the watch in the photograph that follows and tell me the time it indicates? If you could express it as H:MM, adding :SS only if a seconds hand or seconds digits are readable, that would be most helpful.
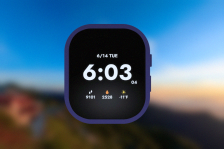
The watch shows 6:03
